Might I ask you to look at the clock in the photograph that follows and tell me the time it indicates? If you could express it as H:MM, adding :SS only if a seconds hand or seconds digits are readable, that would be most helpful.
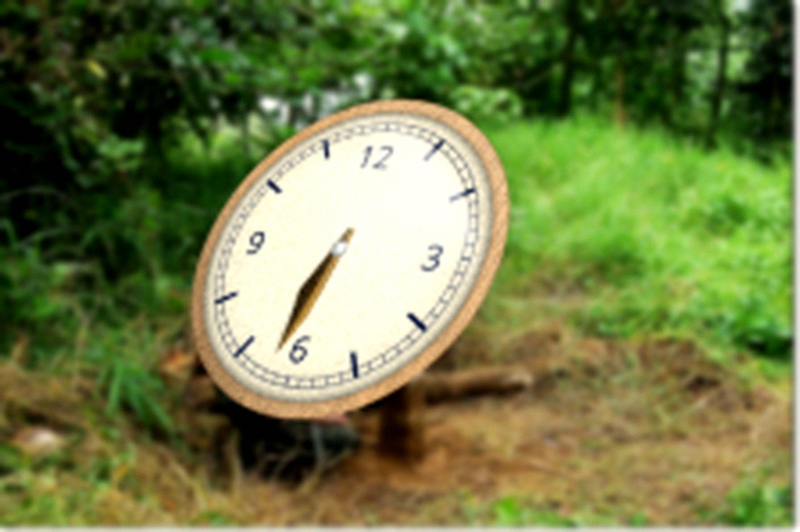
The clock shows 6:32
